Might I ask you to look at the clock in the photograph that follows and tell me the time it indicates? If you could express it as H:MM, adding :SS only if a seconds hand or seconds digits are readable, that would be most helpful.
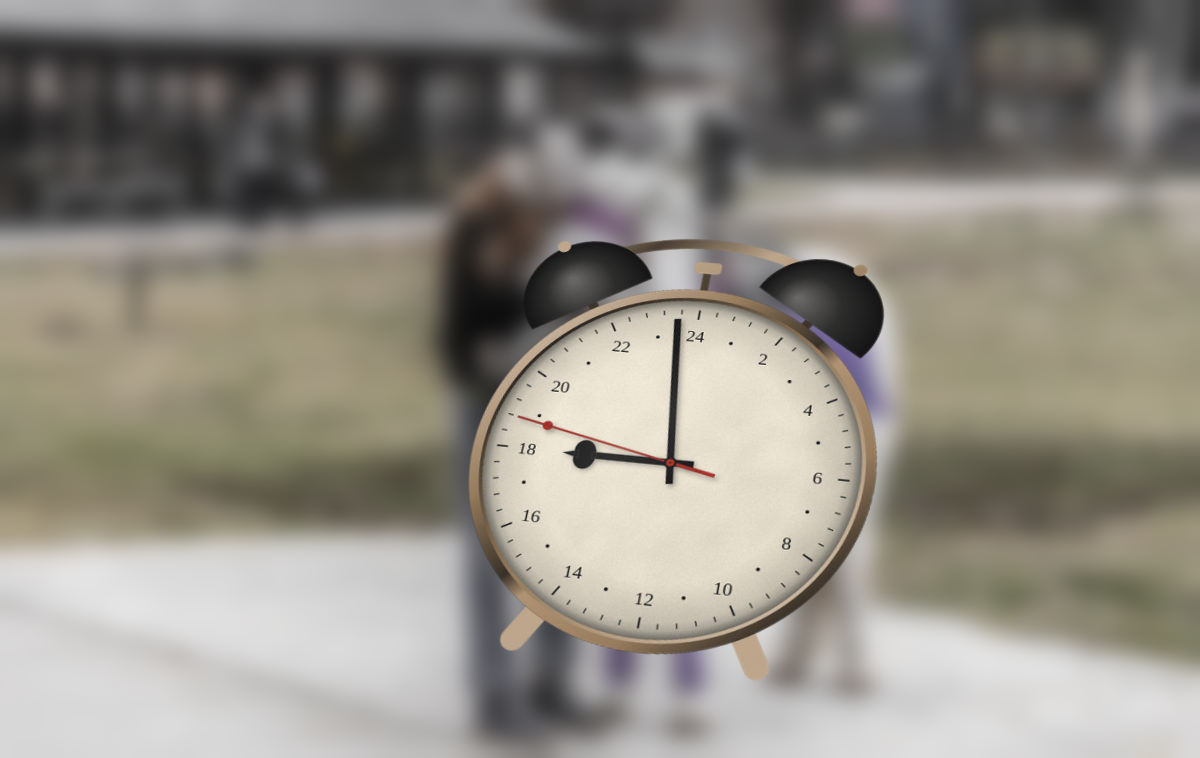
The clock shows 17:58:47
